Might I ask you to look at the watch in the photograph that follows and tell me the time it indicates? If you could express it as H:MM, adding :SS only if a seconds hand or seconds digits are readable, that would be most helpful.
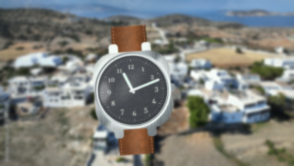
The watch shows 11:12
